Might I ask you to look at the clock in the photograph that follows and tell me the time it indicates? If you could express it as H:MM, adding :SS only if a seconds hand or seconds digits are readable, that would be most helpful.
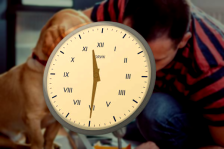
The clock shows 11:30
